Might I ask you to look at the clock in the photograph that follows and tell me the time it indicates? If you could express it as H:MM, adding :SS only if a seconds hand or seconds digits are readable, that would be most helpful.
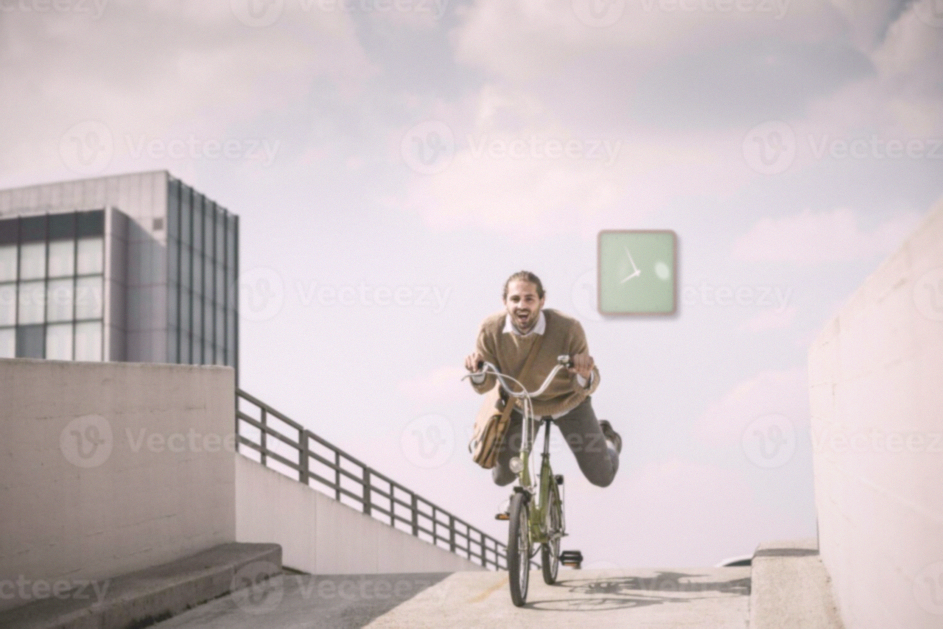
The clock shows 7:56
